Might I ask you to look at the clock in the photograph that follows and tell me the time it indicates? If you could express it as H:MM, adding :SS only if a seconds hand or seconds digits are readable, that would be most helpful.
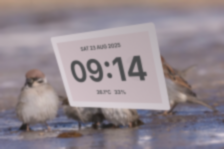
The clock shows 9:14
